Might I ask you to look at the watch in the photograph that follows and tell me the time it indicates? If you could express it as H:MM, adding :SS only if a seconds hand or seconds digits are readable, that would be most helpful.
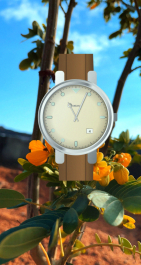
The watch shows 11:04
